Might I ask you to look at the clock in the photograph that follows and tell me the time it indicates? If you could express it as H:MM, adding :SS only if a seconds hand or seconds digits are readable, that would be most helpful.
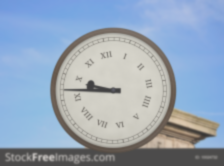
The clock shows 9:47
